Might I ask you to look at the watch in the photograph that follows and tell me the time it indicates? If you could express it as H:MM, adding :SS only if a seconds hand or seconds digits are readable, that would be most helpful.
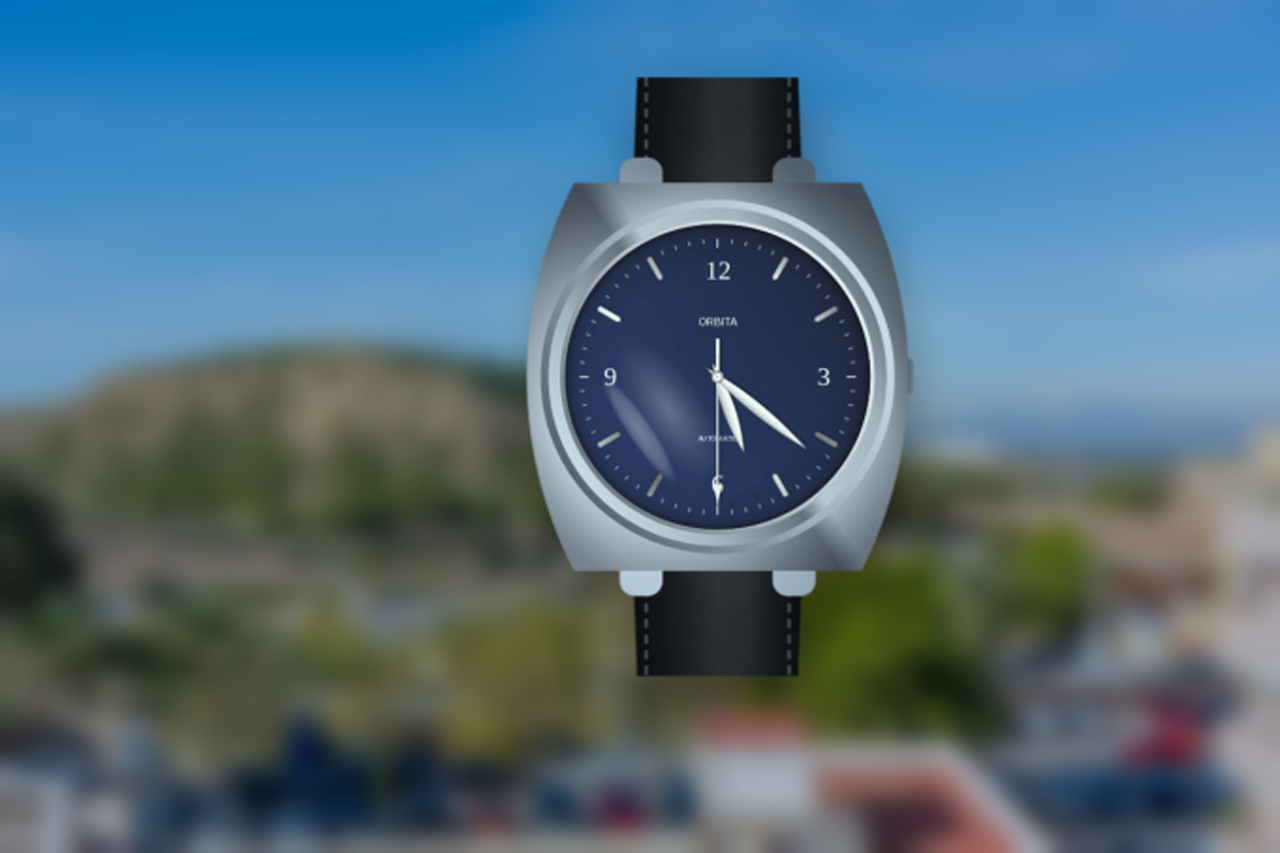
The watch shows 5:21:30
